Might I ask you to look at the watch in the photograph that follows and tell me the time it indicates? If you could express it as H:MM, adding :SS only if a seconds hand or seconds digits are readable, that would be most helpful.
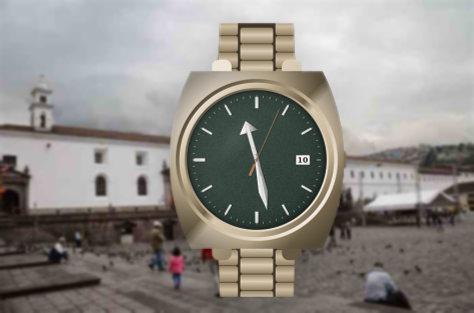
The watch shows 11:28:04
